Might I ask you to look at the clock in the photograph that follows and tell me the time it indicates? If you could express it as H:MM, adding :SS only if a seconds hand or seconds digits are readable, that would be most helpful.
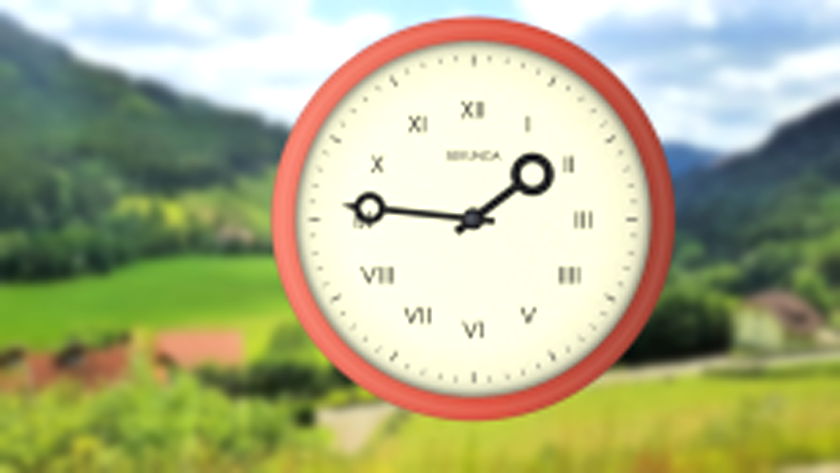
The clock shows 1:46
